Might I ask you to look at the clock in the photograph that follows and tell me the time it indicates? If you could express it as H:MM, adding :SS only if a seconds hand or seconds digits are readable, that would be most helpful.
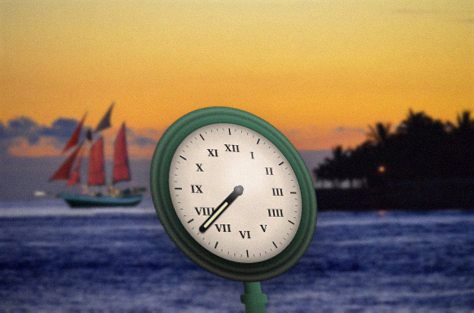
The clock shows 7:38
